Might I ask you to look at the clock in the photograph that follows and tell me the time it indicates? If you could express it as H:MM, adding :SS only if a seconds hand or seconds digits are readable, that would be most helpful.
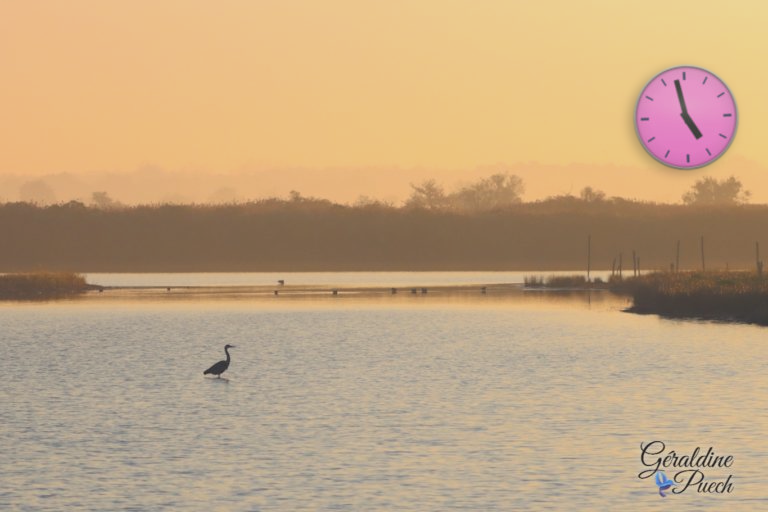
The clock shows 4:58
